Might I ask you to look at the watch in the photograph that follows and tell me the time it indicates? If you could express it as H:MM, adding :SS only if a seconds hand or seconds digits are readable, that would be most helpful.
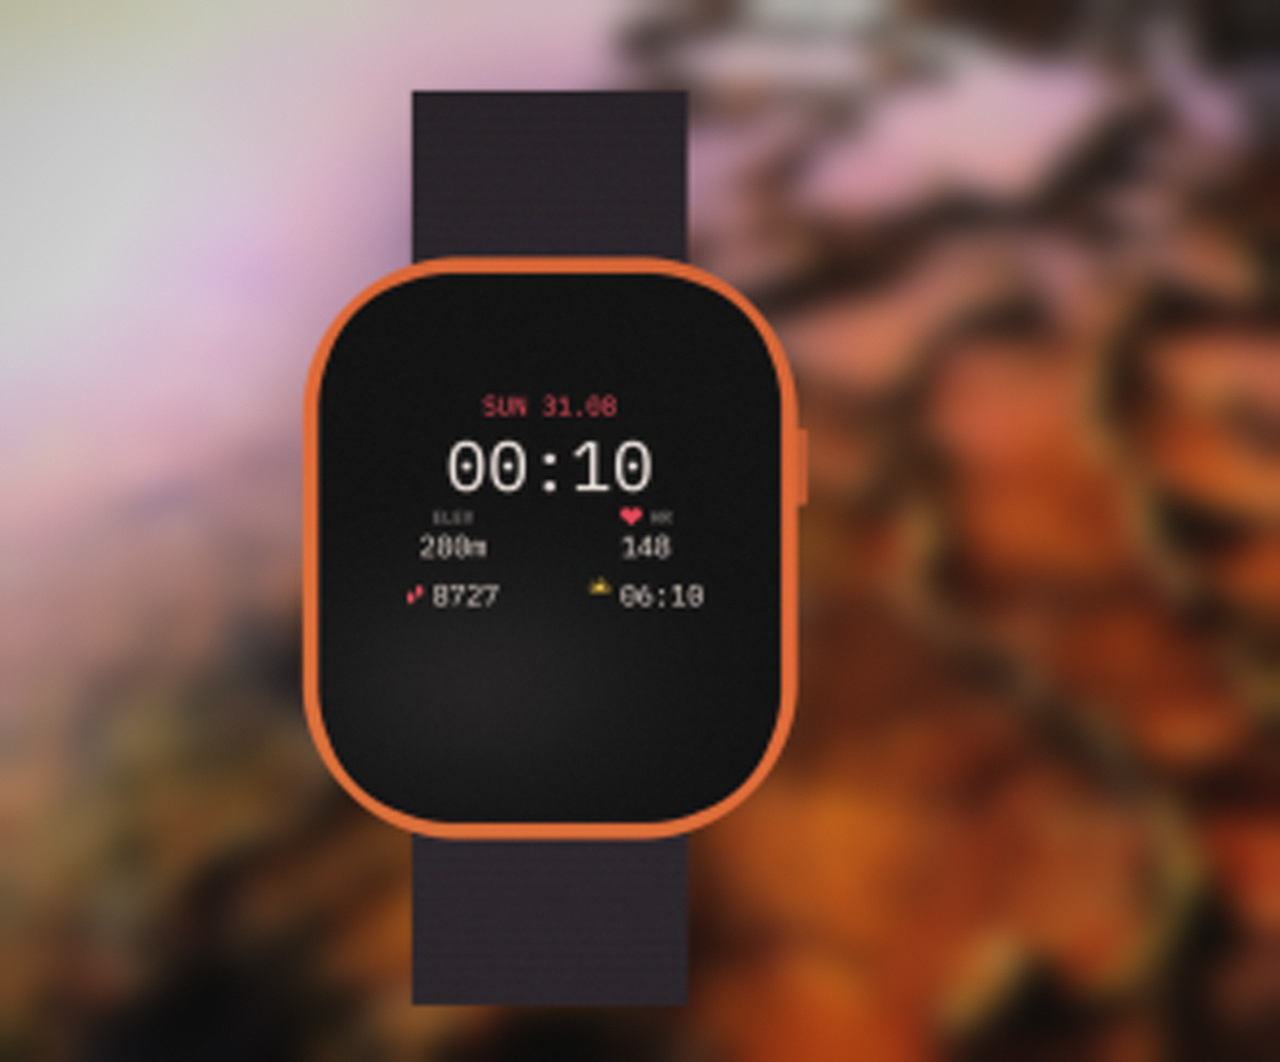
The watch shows 0:10
